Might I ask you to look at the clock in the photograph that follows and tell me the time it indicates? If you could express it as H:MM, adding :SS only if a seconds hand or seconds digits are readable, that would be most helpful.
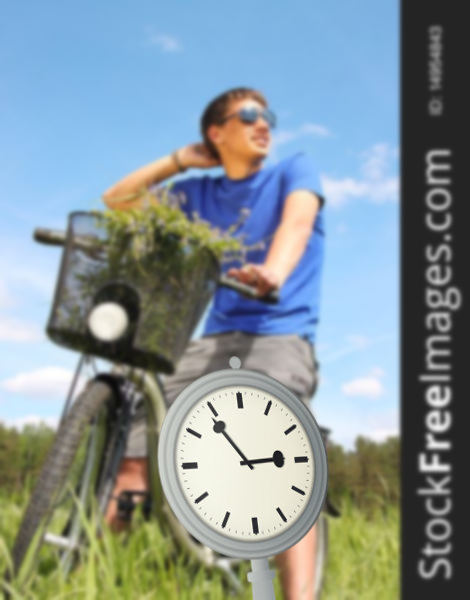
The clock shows 2:54
